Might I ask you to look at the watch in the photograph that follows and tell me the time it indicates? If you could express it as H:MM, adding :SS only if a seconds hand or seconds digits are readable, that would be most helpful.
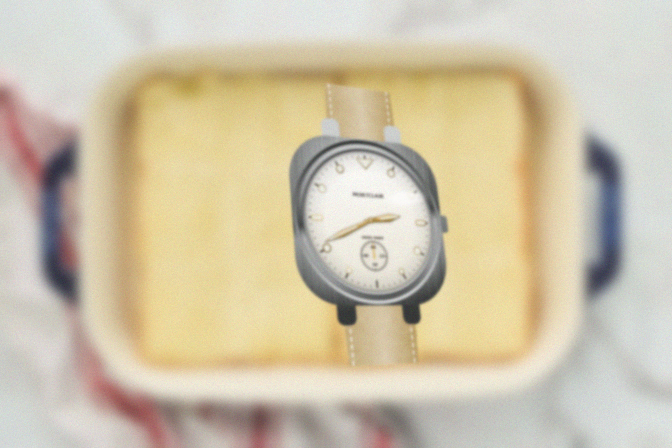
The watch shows 2:41
